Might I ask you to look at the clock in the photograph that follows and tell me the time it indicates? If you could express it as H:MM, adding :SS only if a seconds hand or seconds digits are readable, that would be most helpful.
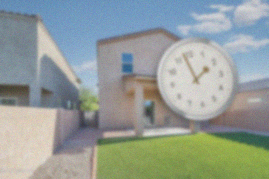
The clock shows 1:58
